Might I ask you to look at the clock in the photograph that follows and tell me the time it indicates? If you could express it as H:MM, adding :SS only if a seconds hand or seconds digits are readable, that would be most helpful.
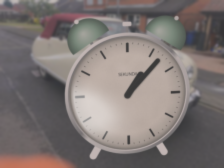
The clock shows 1:07
